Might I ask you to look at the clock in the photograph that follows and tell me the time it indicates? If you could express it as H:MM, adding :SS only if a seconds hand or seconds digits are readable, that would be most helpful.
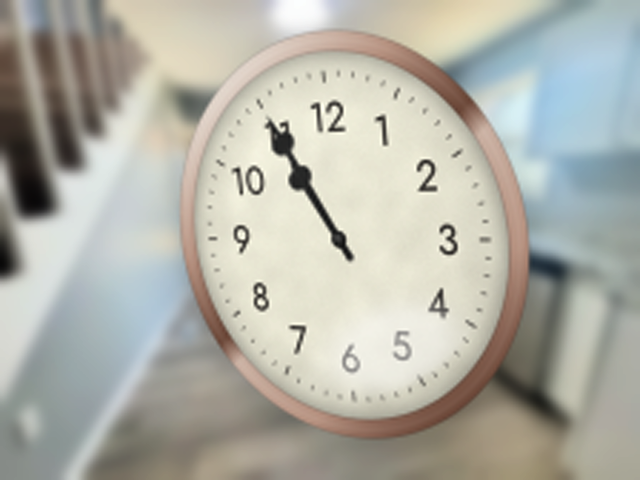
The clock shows 10:55
